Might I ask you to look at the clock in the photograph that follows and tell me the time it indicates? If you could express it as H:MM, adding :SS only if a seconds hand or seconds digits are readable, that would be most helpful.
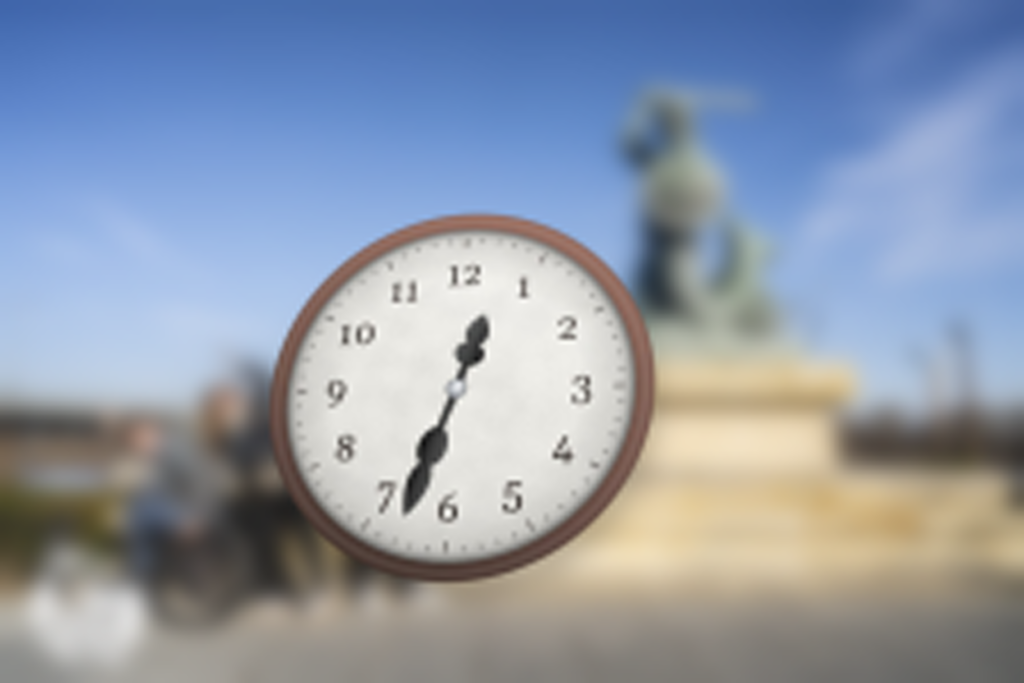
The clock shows 12:33
